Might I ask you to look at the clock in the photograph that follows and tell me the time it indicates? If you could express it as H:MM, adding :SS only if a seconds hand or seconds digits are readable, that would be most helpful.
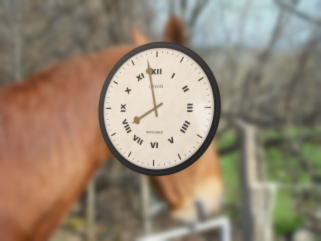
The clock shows 7:58
